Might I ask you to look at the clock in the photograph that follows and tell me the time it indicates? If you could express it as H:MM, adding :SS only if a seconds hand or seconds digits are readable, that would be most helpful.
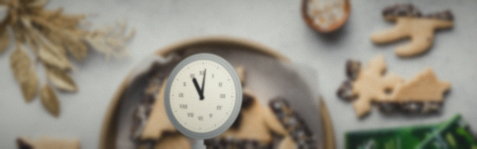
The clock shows 11:01
